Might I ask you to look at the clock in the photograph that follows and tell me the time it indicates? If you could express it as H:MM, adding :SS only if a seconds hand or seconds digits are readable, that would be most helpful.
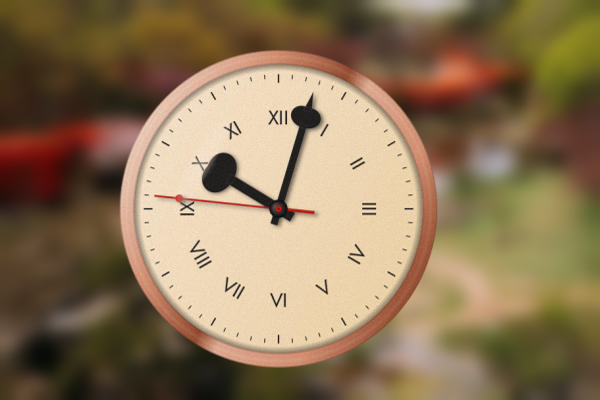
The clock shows 10:02:46
